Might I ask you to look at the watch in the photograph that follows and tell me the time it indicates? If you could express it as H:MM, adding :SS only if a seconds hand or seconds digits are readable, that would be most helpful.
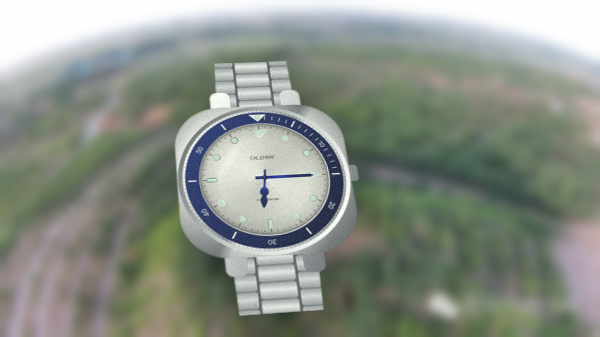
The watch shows 6:15
